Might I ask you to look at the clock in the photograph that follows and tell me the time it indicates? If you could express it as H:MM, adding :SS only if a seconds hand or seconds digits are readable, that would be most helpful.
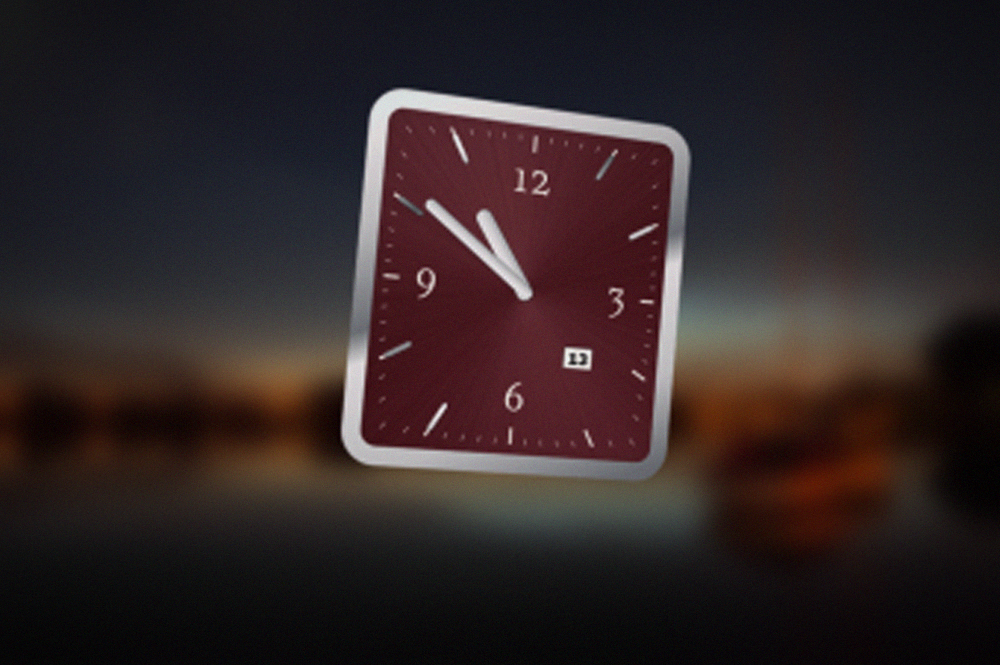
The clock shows 10:51
